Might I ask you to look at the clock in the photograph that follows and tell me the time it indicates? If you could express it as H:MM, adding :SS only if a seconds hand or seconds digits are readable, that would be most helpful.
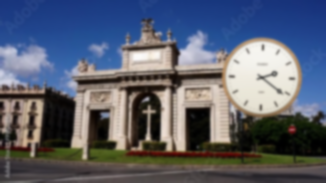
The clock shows 2:21
